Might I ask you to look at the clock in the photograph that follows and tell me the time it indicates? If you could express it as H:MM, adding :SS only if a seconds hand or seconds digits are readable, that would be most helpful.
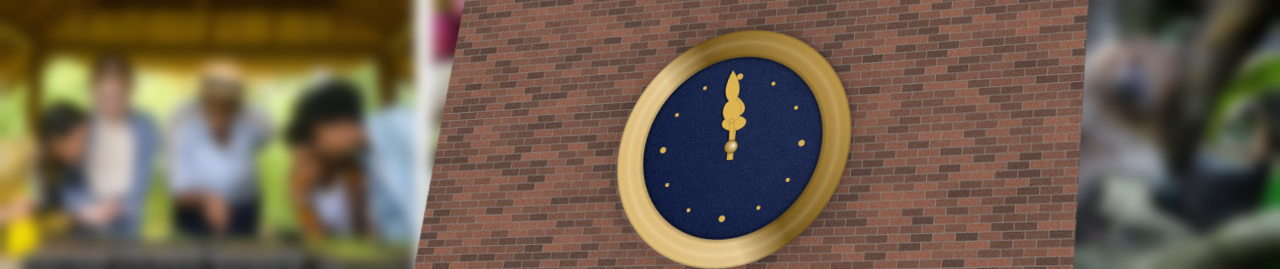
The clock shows 11:59
